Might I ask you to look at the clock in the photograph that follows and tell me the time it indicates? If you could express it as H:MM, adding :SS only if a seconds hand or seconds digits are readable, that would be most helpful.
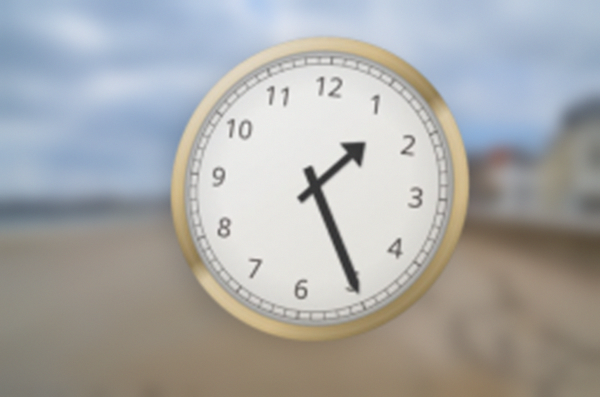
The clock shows 1:25
